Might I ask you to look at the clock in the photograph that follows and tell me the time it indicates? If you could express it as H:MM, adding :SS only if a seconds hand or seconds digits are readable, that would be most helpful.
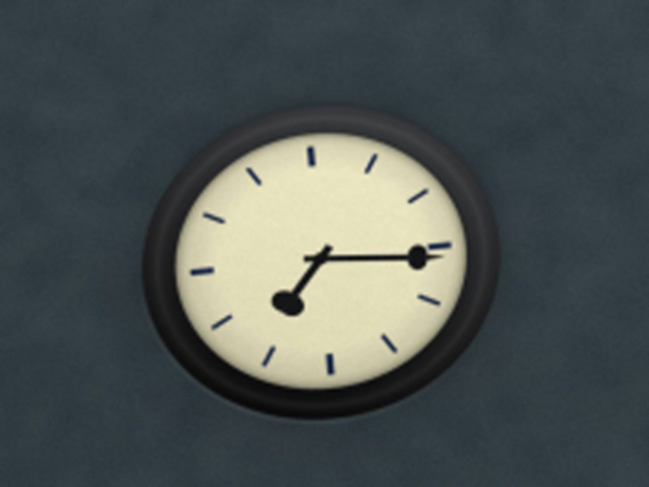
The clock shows 7:16
